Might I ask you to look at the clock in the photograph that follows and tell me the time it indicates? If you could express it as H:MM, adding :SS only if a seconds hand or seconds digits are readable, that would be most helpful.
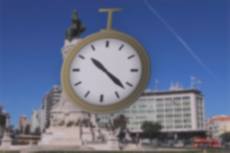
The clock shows 10:22
